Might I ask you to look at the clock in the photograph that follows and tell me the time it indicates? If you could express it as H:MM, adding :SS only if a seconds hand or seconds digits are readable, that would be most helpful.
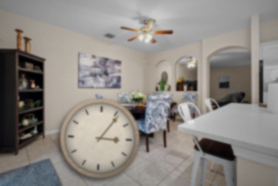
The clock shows 3:06
